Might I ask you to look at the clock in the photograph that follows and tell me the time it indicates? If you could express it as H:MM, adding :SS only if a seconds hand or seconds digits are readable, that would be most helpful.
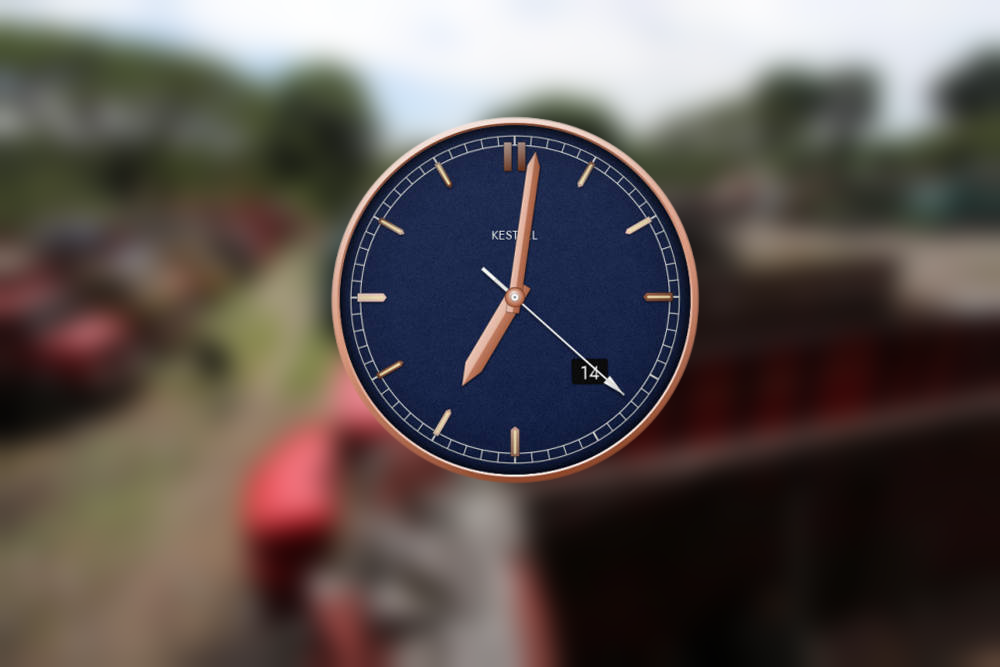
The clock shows 7:01:22
